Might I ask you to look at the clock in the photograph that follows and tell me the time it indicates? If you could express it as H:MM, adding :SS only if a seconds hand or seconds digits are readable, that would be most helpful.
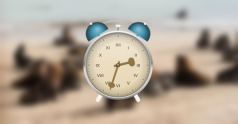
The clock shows 2:33
